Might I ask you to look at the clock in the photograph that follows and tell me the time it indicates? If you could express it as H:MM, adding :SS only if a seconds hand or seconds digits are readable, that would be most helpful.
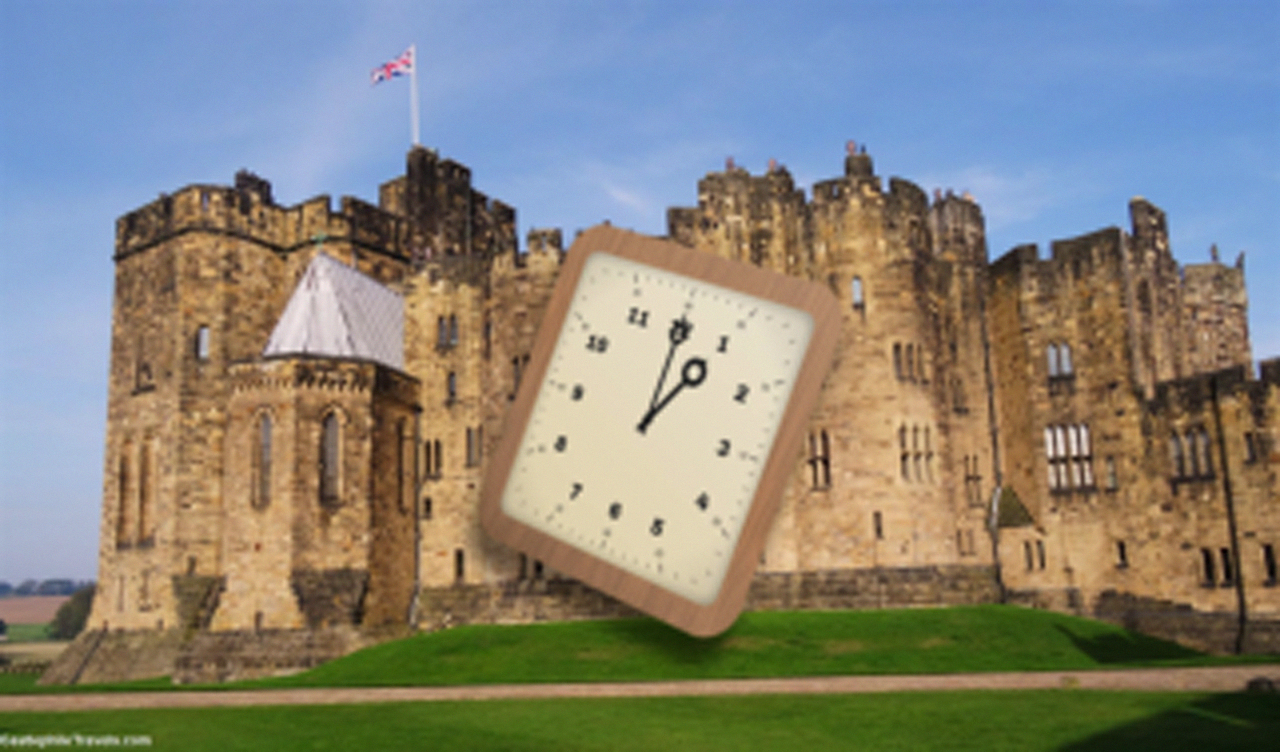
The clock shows 1:00
